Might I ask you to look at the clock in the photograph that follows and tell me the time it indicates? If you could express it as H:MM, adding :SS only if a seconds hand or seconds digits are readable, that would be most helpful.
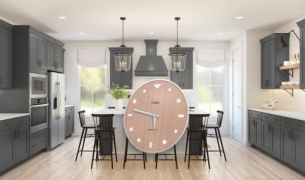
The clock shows 5:47
